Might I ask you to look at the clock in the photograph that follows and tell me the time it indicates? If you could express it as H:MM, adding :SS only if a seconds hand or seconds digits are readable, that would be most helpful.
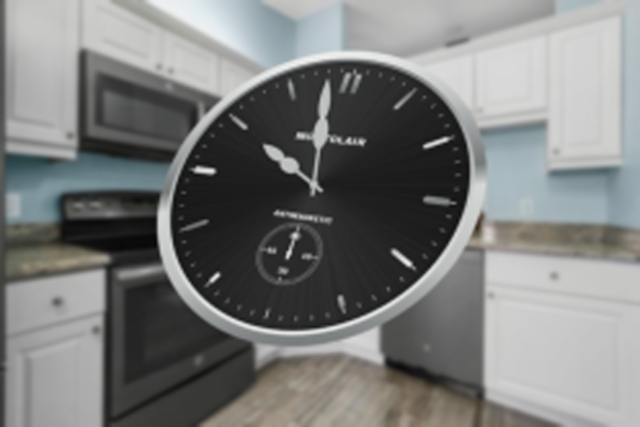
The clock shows 9:58
